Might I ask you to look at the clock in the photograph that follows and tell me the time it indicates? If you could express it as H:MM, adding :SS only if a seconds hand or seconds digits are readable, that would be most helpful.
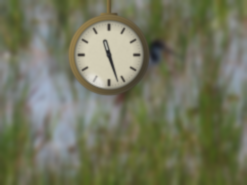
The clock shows 11:27
